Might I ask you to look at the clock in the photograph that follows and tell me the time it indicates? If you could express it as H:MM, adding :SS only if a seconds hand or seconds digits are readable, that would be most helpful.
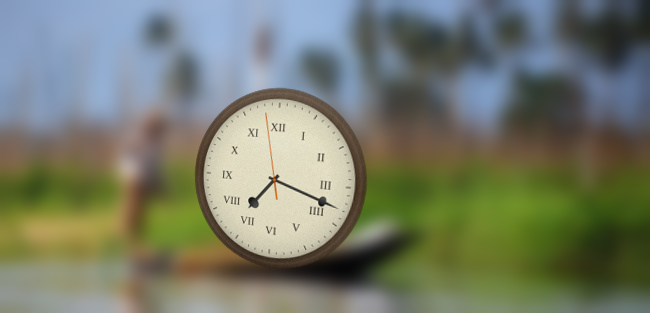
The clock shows 7:17:58
